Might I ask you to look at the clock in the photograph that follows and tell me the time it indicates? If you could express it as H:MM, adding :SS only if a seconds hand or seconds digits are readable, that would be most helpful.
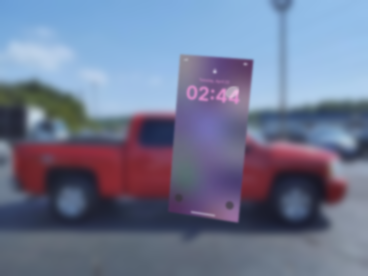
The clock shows 2:44
